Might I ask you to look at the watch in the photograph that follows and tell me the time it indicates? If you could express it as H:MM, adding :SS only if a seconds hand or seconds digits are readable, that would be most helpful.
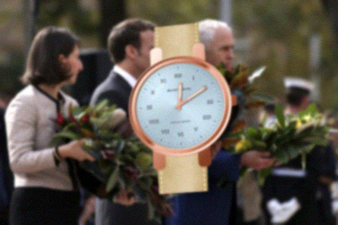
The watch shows 12:10
